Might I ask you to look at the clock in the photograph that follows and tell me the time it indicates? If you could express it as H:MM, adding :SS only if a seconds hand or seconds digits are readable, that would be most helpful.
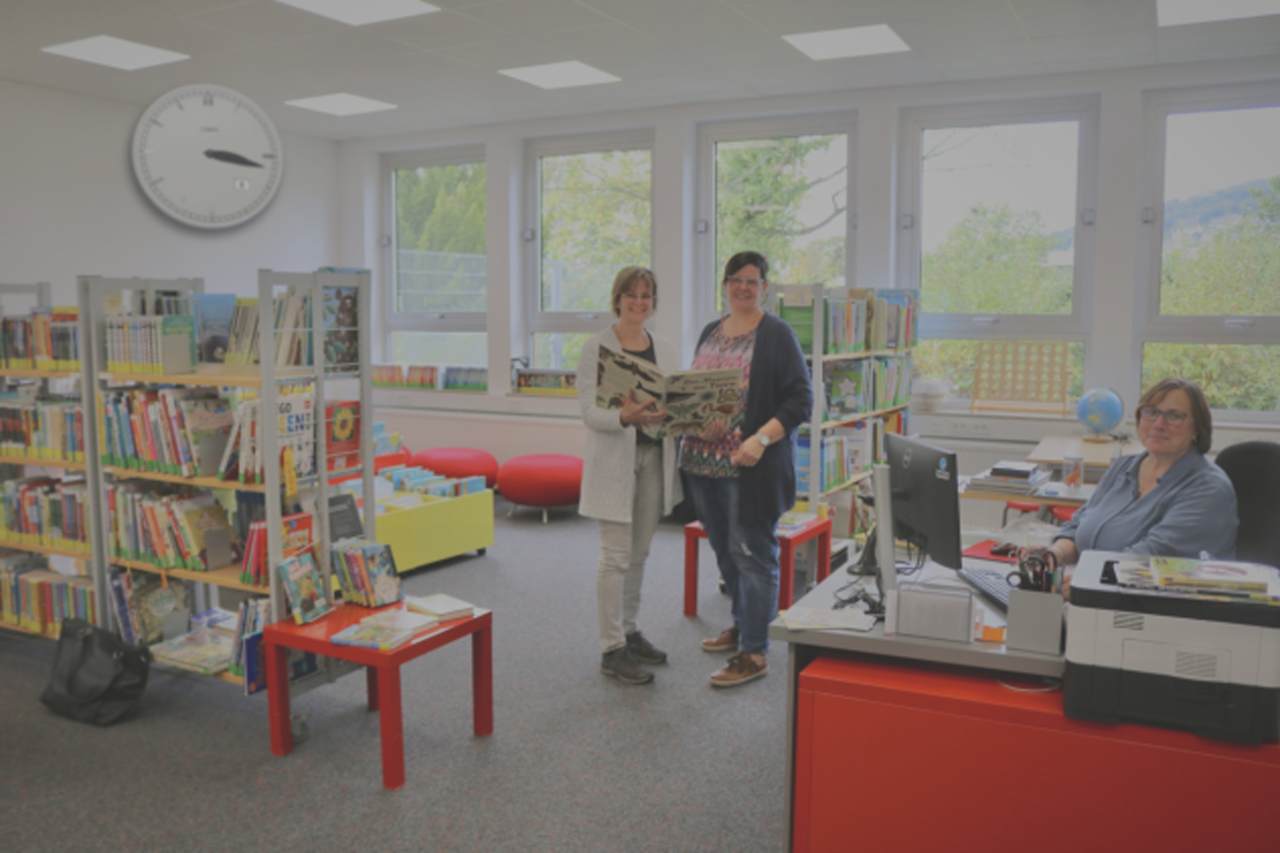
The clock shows 3:17
